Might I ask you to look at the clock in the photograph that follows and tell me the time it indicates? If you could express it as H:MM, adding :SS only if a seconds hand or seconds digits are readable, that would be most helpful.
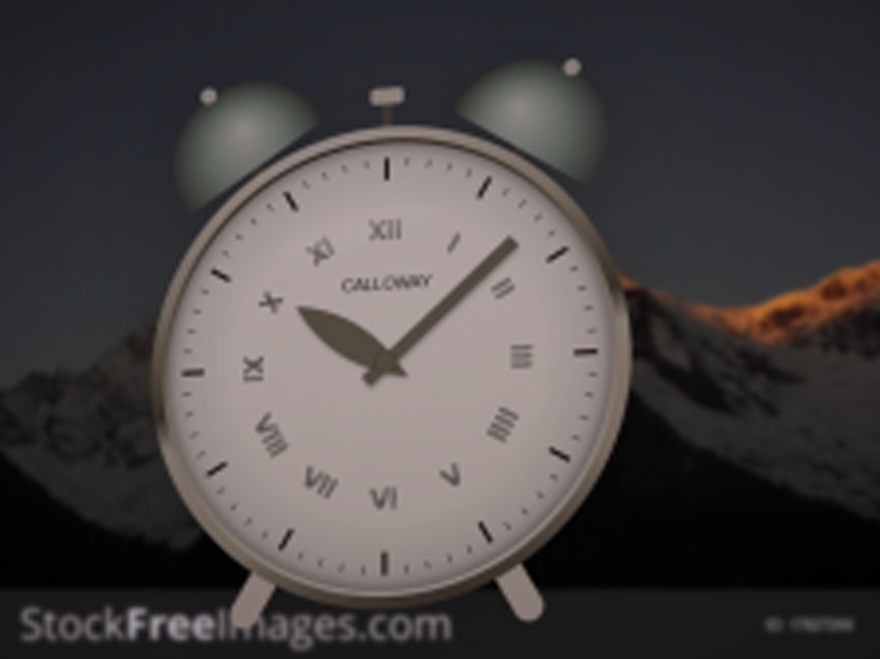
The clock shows 10:08
